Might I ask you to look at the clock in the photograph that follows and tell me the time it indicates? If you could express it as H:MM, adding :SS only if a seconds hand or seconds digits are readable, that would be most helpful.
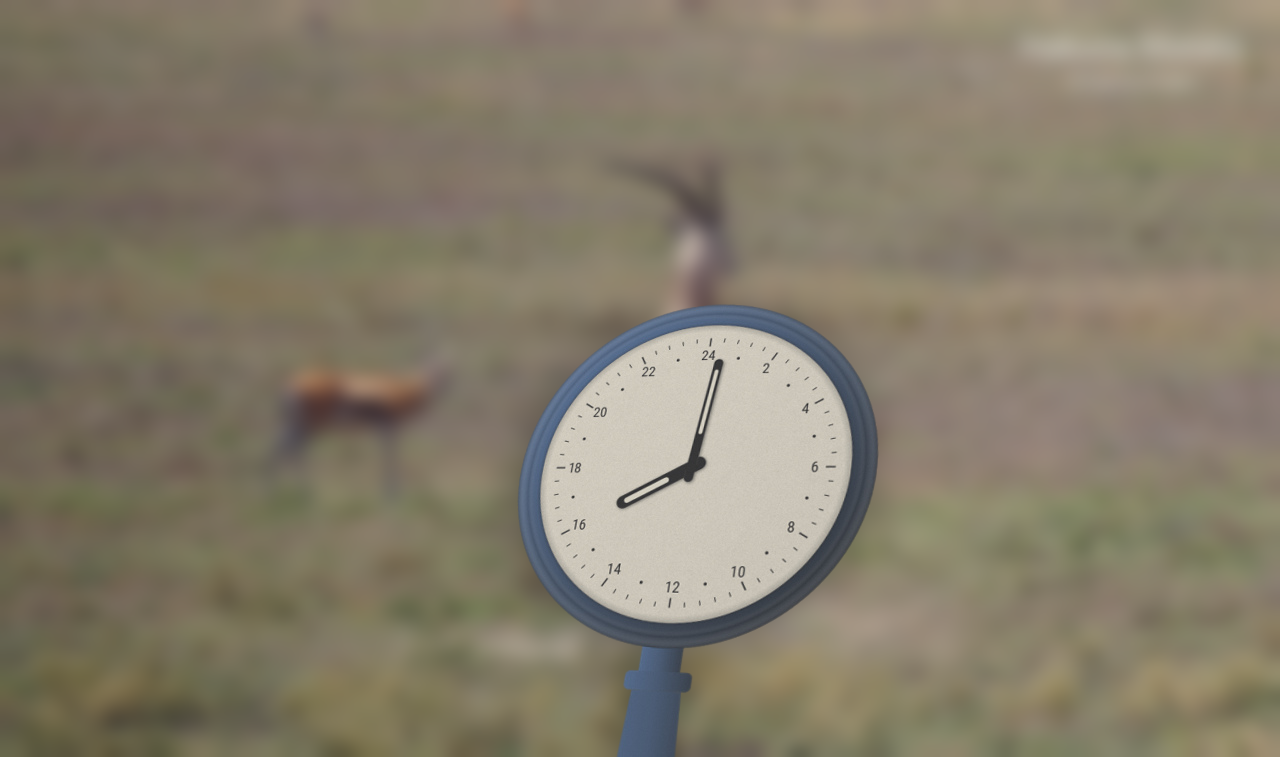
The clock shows 16:01
